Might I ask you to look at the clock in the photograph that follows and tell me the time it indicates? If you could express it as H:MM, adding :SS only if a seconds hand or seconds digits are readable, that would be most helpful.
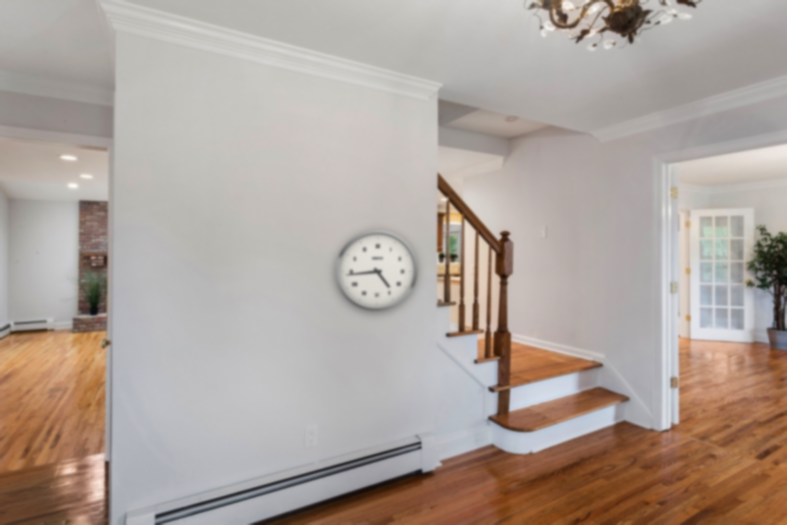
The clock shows 4:44
